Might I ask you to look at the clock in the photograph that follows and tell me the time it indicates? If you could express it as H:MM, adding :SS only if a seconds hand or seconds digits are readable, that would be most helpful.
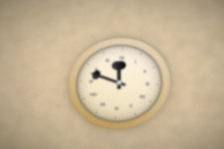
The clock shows 11:48
